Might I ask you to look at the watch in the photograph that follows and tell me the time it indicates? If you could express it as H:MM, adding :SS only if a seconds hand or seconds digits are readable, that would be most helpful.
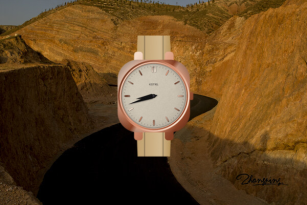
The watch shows 8:42
